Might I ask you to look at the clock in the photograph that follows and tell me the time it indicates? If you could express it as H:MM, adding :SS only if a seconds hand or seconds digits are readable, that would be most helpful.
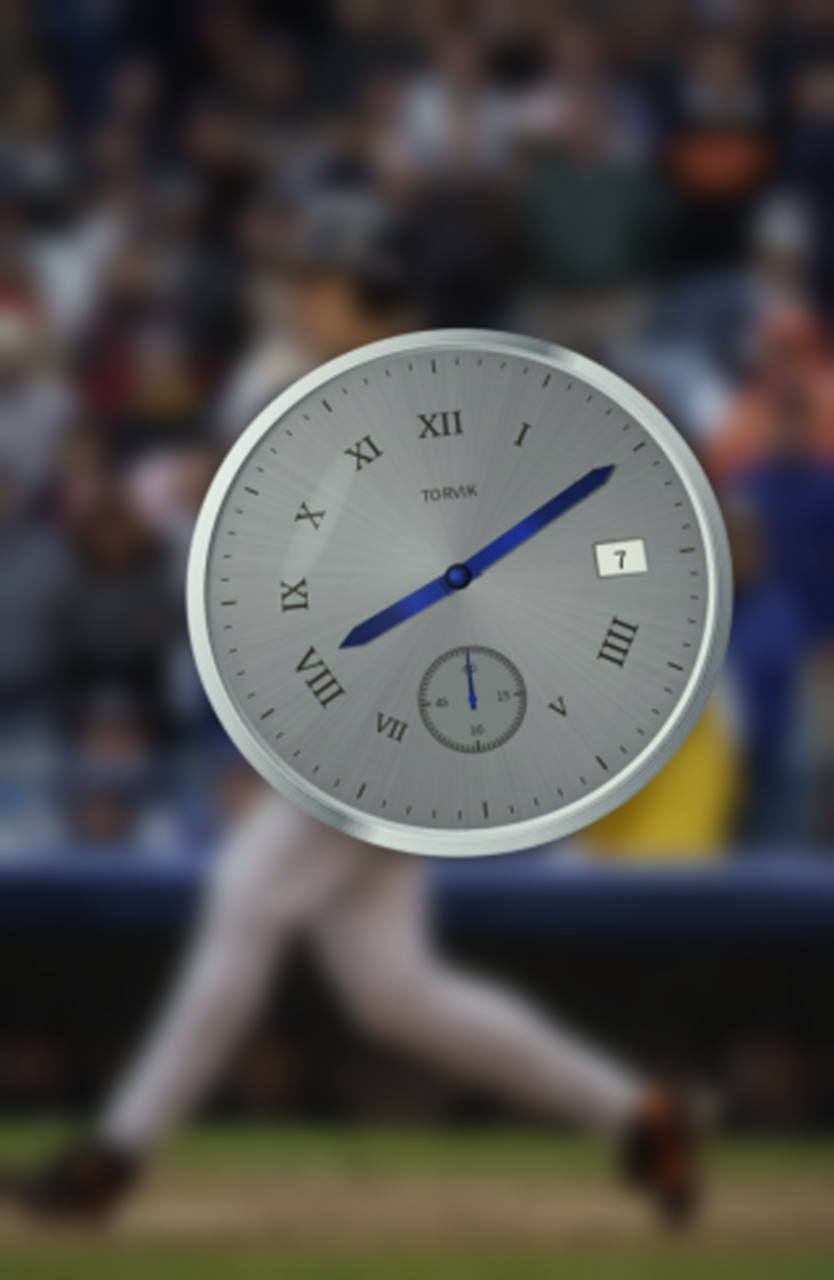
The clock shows 8:10
